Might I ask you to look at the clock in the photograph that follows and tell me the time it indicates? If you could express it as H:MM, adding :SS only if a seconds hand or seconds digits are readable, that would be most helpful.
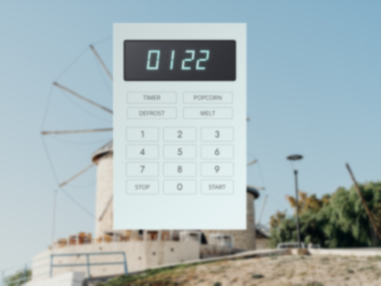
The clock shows 1:22
